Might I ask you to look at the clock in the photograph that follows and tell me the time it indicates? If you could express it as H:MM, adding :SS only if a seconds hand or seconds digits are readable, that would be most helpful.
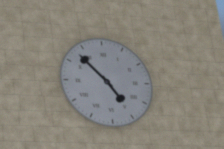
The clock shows 4:53
